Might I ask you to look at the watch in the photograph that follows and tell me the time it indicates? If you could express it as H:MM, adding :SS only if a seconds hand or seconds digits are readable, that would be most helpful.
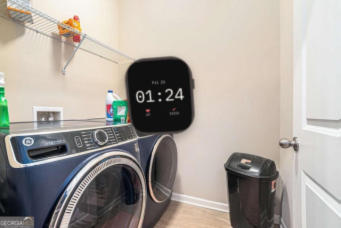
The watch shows 1:24
